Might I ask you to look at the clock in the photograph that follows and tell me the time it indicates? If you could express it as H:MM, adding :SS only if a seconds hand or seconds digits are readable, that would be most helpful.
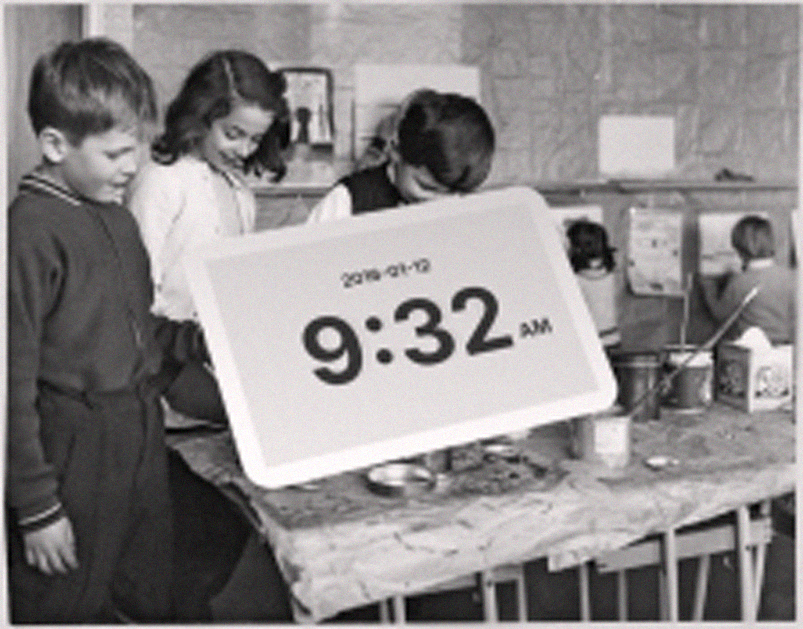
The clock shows 9:32
